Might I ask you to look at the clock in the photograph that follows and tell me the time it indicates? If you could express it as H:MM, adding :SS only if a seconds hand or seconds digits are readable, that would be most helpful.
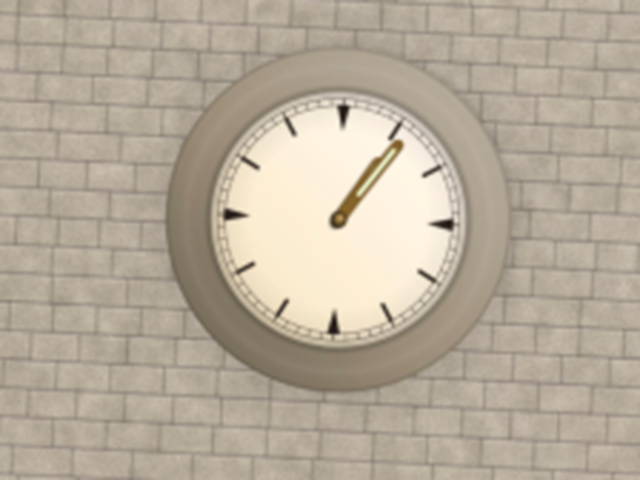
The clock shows 1:06
